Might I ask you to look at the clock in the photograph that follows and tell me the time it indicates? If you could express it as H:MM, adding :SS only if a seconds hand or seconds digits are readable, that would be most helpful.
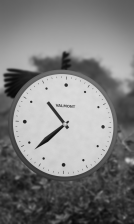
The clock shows 10:38
